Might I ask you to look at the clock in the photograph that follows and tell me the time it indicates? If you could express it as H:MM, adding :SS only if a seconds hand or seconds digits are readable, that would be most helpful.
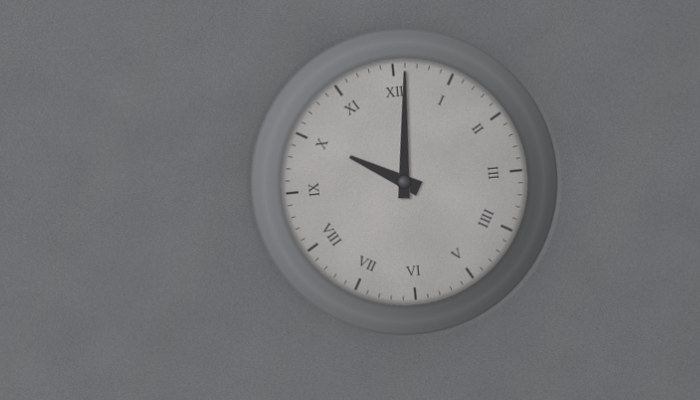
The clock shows 10:01
